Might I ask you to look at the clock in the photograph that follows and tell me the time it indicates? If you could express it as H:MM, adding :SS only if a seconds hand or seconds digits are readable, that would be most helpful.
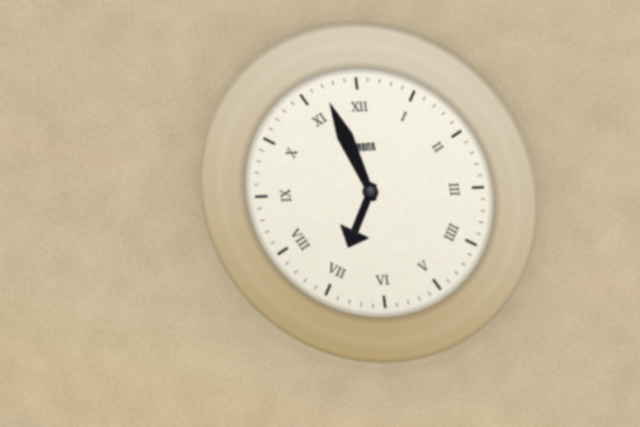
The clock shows 6:57
